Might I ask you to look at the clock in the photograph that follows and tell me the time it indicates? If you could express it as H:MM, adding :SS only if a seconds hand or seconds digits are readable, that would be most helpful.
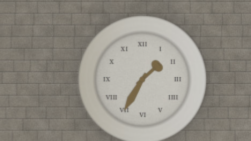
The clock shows 1:35
